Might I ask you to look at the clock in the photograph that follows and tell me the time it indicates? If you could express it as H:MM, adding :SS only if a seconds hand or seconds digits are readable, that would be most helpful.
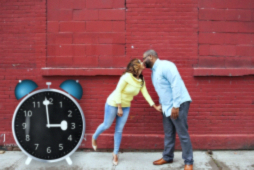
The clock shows 2:59
